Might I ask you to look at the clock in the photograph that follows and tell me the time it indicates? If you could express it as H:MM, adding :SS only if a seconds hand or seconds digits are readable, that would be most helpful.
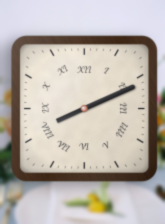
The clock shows 8:11
